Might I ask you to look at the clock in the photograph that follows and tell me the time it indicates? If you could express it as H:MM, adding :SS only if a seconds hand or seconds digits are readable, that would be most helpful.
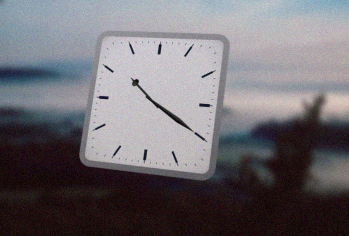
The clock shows 10:20
